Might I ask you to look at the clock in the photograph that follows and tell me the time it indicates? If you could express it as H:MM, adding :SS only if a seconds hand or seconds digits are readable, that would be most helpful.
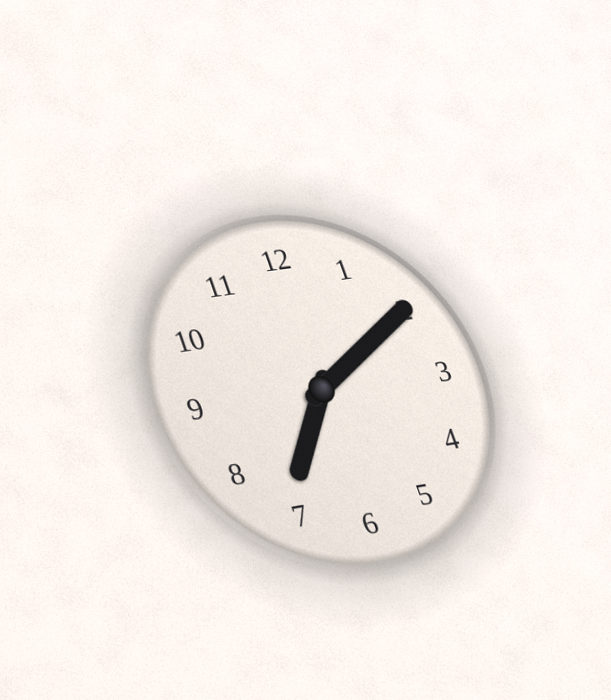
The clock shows 7:10
